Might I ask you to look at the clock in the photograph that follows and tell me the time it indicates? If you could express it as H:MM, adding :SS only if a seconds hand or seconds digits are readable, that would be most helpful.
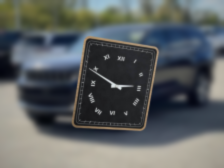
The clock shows 2:49
